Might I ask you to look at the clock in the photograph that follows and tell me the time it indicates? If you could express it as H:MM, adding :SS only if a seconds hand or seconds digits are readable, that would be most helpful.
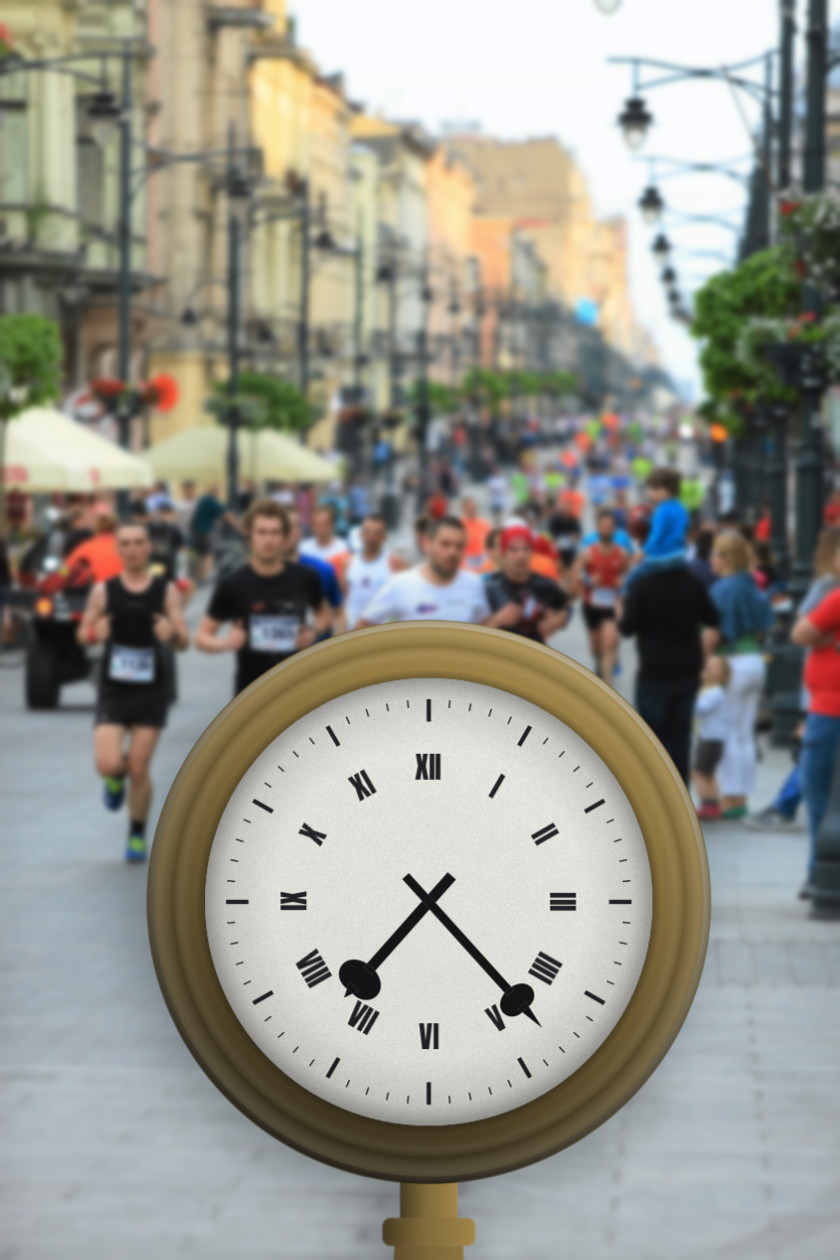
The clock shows 7:23
